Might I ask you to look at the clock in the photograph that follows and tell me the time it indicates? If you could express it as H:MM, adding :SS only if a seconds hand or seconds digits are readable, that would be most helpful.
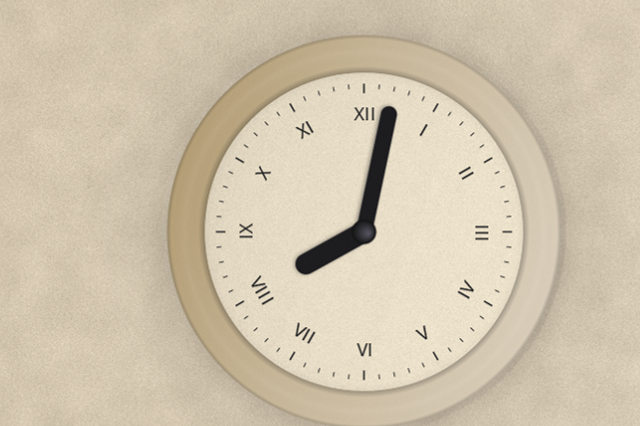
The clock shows 8:02
